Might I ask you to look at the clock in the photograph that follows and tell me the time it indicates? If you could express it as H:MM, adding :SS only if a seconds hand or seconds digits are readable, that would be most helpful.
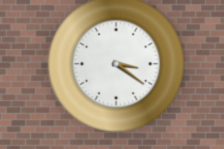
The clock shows 3:21
